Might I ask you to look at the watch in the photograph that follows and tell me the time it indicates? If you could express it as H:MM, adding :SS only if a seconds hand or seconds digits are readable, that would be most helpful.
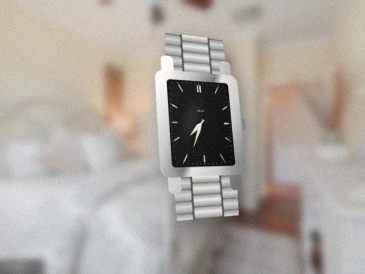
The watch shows 7:34
